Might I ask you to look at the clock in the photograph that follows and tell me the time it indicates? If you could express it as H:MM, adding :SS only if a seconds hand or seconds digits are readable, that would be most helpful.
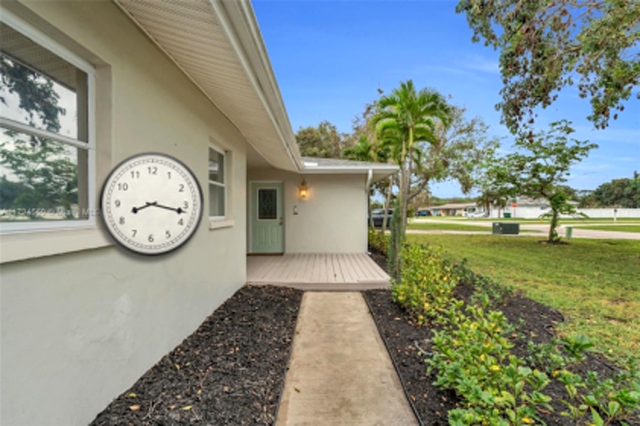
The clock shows 8:17
